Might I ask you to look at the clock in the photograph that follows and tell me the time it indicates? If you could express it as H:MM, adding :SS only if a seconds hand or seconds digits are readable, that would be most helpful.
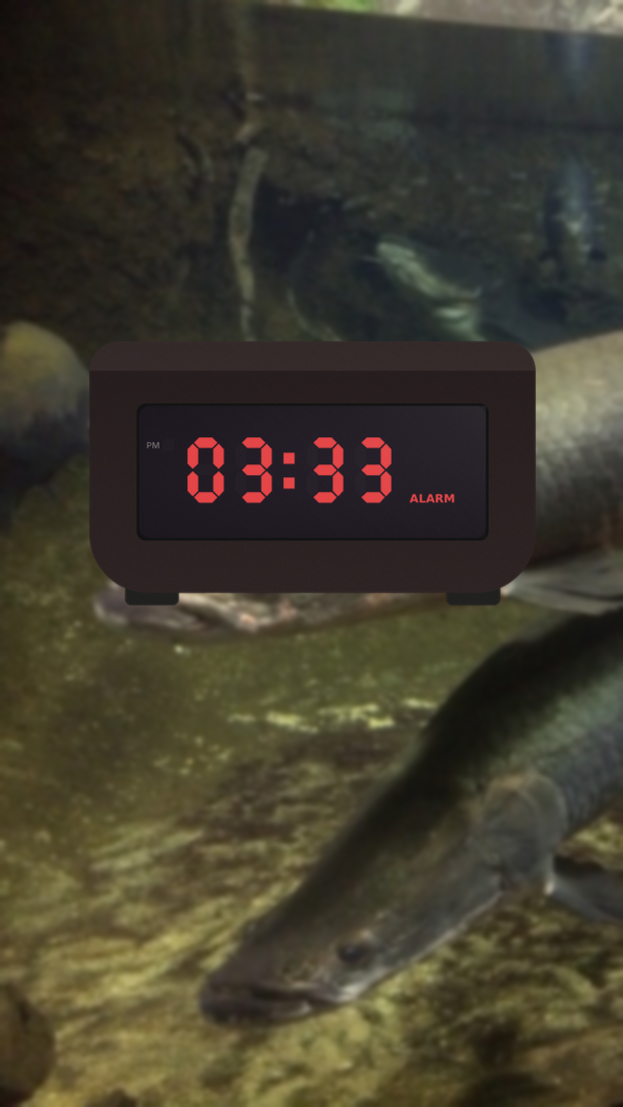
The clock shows 3:33
